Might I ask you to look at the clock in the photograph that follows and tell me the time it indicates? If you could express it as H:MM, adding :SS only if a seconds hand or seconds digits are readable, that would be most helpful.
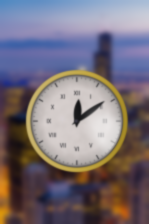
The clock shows 12:09
